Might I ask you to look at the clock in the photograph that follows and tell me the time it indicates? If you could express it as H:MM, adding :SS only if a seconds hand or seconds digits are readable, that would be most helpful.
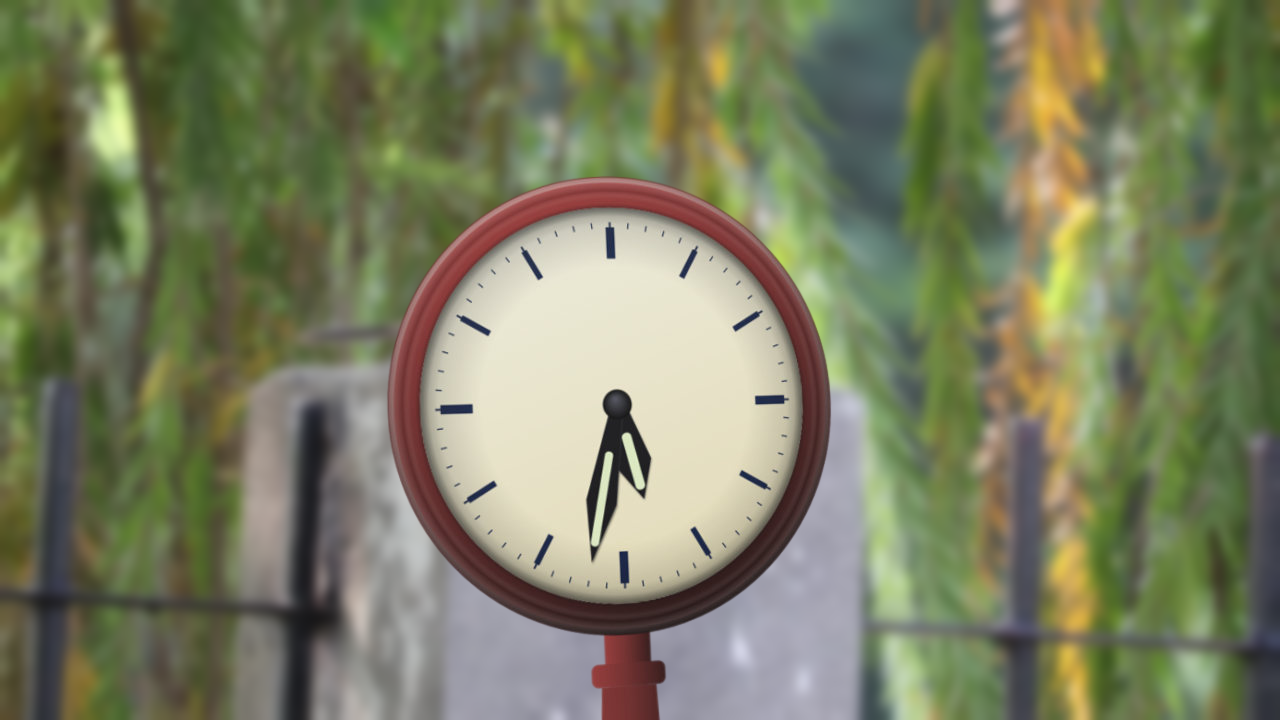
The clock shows 5:32
